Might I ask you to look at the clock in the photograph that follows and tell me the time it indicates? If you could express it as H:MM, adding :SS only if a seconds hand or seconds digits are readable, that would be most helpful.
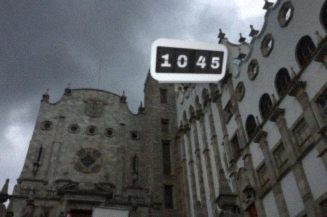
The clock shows 10:45
